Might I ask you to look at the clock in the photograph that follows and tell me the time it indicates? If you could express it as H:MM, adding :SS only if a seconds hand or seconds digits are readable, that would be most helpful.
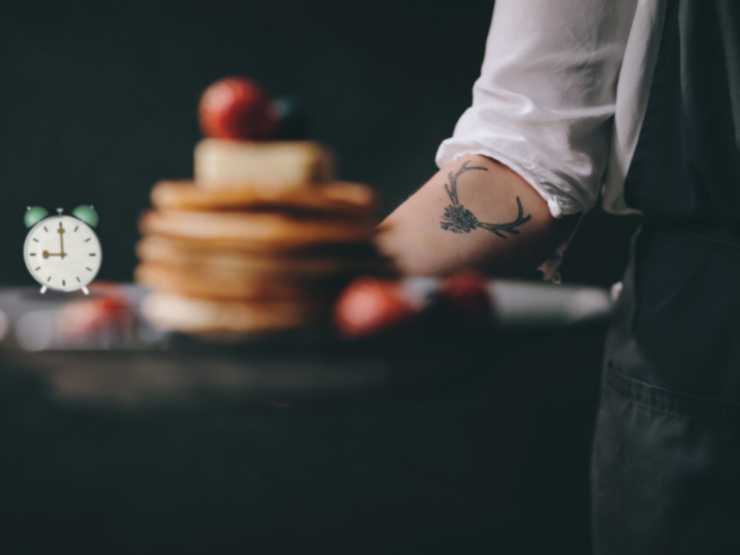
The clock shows 9:00
